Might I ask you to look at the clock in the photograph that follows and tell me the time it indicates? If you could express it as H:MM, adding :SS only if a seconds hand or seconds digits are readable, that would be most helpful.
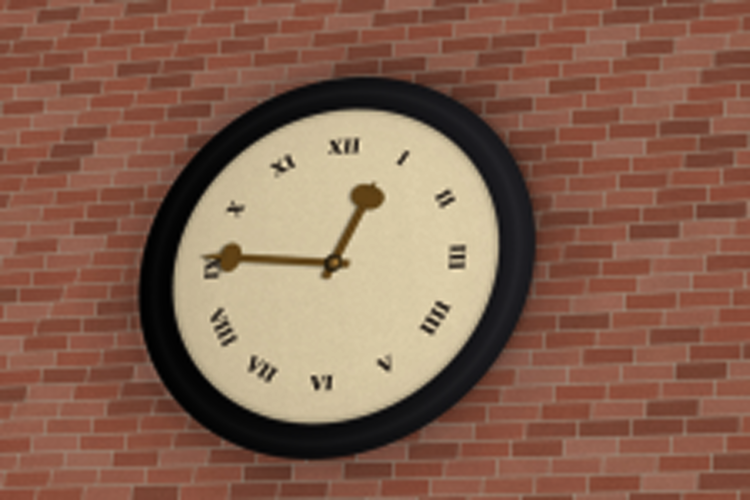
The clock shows 12:46
